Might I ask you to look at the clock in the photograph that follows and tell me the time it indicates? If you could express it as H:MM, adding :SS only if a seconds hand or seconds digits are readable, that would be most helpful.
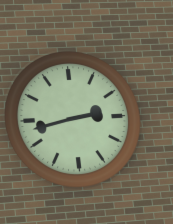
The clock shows 2:43
